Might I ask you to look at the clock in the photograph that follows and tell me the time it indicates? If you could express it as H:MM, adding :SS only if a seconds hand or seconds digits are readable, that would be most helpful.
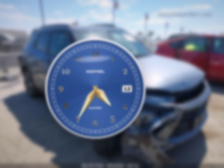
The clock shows 4:35
